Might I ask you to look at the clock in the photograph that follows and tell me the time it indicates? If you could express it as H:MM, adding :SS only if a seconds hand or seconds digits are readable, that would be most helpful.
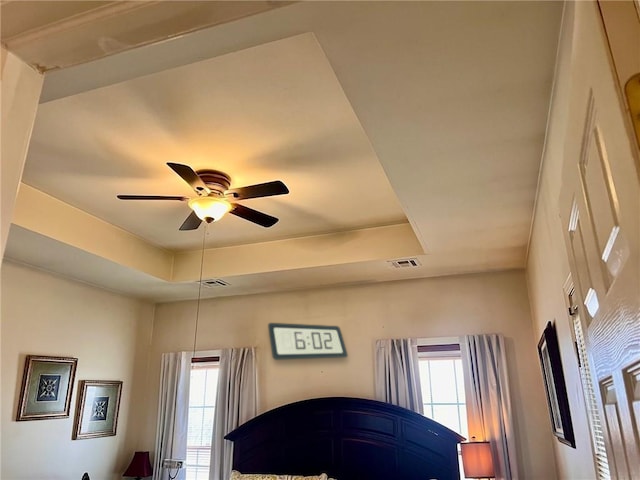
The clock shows 6:02
